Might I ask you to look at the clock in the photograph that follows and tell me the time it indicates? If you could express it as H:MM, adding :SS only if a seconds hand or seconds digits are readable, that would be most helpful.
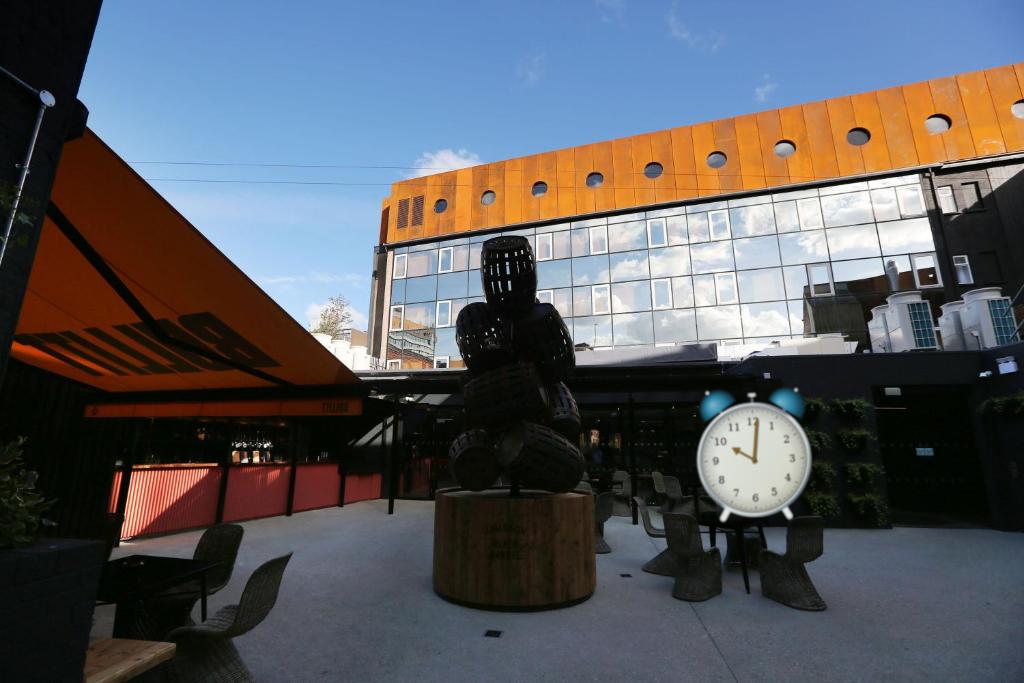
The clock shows 10:01
